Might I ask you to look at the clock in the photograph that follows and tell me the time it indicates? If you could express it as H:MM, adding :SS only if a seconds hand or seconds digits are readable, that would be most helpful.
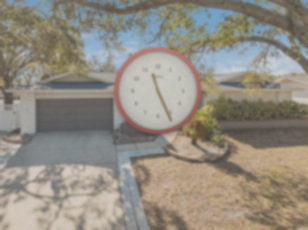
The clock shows 11:26
